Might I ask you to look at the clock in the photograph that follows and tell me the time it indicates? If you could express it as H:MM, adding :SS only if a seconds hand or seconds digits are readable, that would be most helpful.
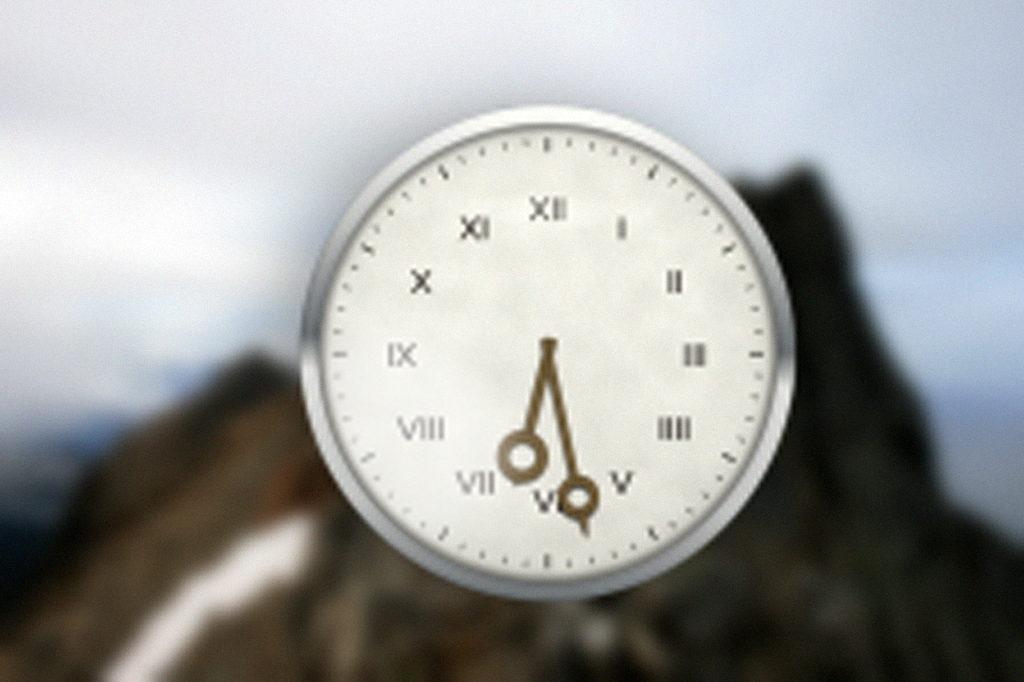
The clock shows 6:28
